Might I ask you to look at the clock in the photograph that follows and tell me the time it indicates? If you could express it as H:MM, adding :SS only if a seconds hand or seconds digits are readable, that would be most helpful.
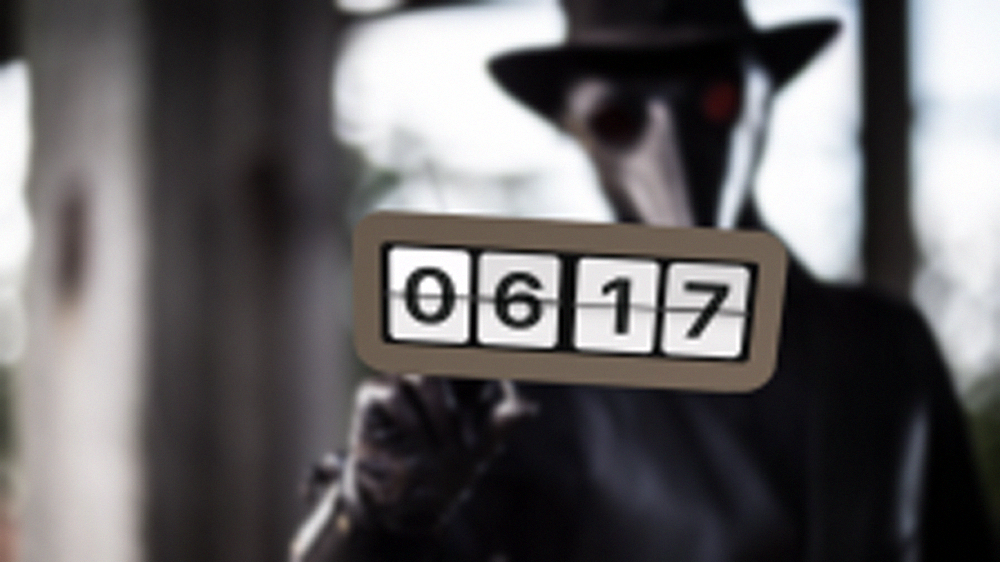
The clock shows 6:17
